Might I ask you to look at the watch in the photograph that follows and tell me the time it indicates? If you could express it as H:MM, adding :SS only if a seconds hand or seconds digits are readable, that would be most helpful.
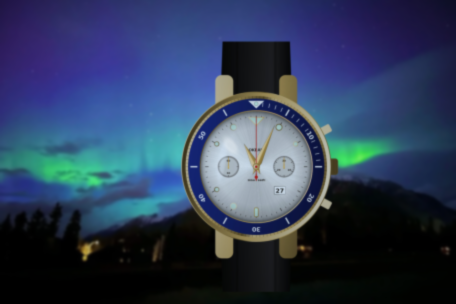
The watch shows 11:04
